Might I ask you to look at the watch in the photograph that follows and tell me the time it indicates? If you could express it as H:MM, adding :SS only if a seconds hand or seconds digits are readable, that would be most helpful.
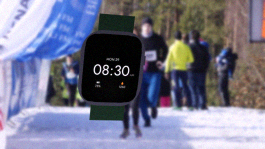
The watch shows 8:30
